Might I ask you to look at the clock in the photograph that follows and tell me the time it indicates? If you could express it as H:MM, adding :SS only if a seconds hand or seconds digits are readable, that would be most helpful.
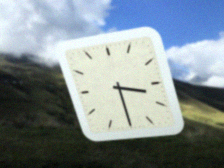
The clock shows 3:30
